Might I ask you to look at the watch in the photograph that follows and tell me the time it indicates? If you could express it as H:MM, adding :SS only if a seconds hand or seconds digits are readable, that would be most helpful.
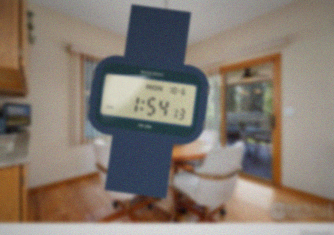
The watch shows 1:54:13
